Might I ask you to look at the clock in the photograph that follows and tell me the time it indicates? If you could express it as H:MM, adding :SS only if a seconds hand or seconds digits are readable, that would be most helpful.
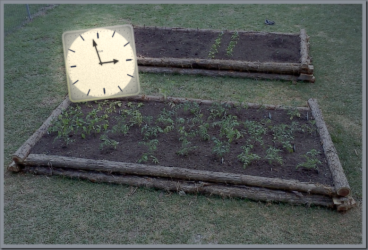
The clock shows 2:58
